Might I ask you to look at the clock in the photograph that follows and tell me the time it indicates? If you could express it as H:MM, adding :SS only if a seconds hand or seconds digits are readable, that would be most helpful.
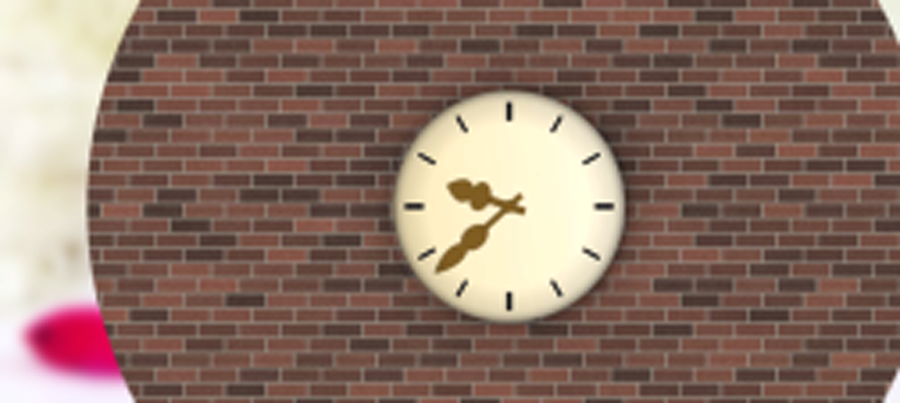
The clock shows 9:38
